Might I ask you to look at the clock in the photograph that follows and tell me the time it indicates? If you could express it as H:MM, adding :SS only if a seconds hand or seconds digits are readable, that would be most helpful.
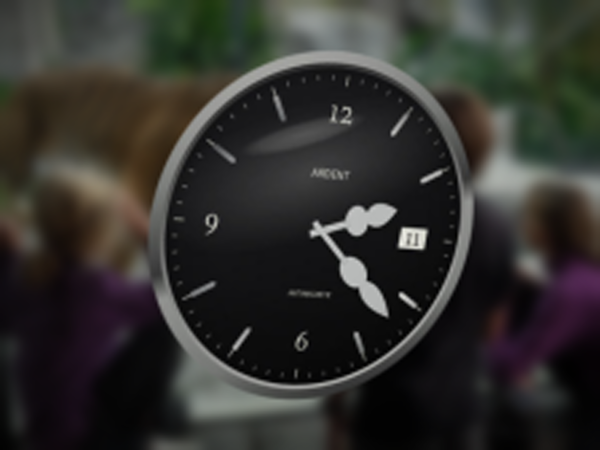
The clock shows 2:22
